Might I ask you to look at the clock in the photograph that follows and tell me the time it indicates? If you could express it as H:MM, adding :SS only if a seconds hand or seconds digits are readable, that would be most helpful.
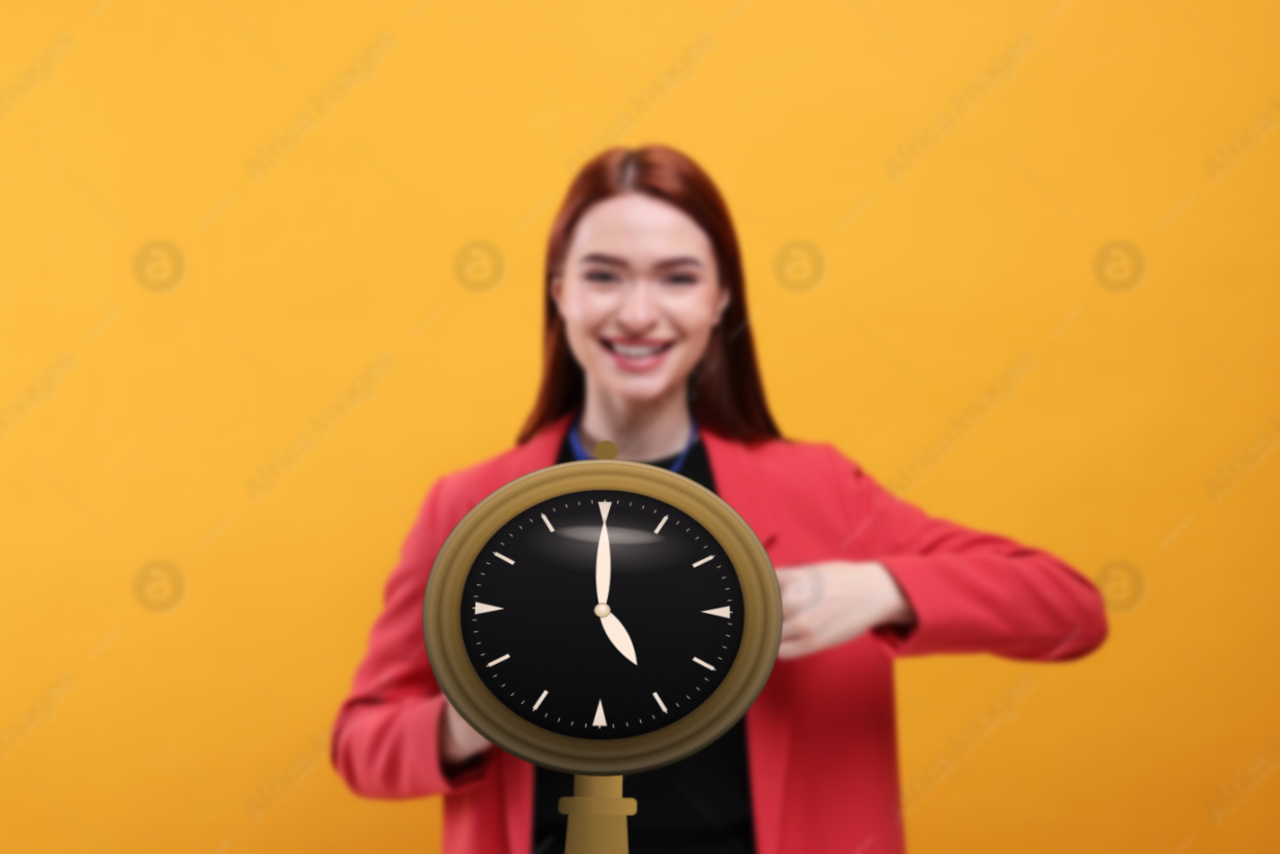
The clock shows 5:00
